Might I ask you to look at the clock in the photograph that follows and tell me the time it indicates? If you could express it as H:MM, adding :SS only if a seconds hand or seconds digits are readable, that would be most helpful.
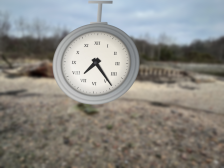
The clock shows 7:24
